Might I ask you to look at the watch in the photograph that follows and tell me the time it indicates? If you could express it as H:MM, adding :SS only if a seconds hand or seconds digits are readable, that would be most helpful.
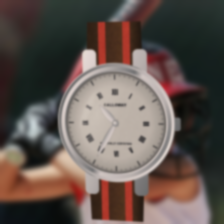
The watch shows 10:35
